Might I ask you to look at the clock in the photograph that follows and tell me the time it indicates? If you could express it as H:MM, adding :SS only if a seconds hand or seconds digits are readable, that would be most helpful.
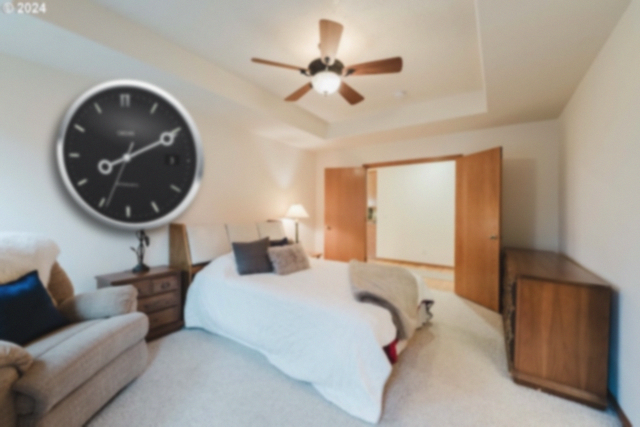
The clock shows 8:10:34
